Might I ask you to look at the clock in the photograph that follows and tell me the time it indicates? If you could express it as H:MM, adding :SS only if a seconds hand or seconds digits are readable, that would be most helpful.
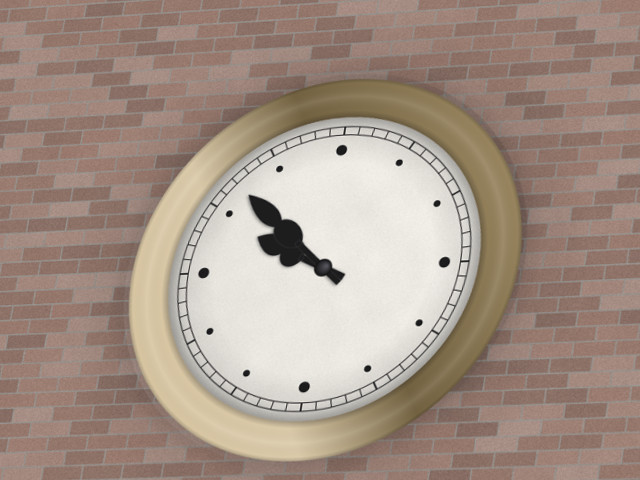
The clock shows 9:52
